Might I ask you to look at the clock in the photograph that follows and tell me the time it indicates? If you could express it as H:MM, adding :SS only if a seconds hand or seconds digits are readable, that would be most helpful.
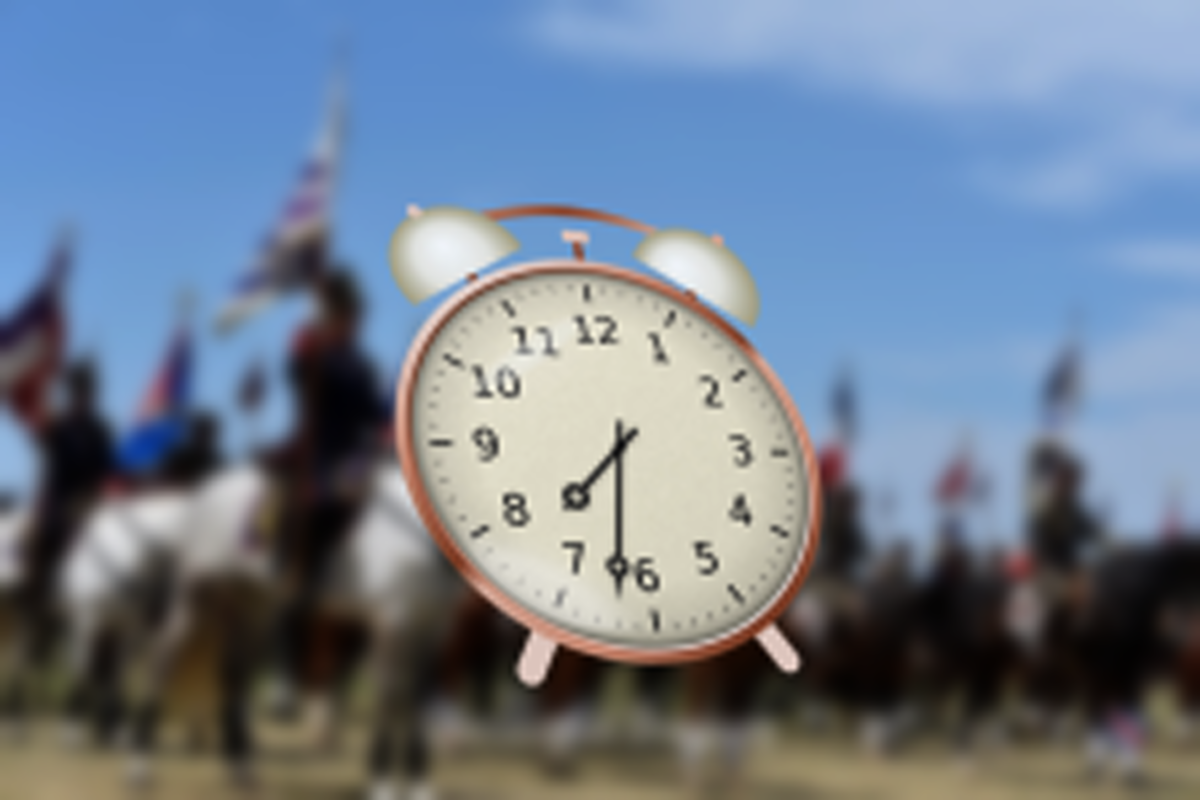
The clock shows 7:32
